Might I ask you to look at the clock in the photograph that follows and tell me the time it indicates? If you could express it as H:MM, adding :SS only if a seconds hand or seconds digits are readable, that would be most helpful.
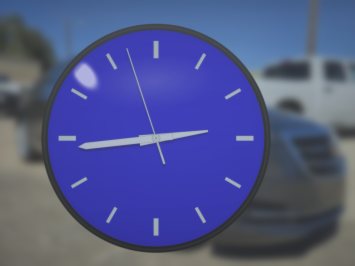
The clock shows 2:43:57
